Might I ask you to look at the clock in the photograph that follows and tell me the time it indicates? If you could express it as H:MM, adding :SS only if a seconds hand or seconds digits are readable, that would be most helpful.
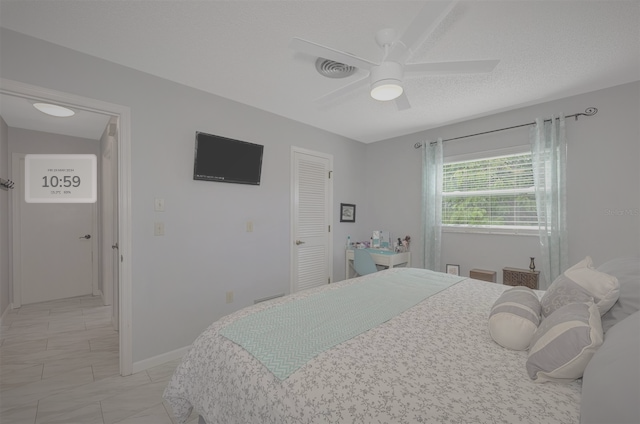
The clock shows 10:59
